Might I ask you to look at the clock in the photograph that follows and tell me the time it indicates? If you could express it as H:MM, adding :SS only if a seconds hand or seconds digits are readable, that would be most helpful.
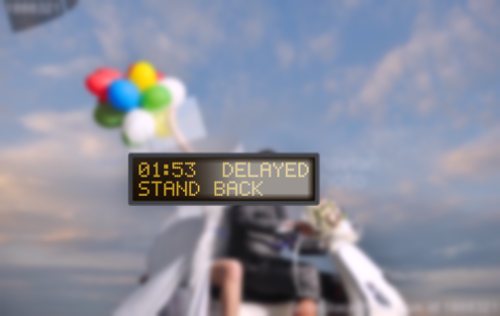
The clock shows 1:53
